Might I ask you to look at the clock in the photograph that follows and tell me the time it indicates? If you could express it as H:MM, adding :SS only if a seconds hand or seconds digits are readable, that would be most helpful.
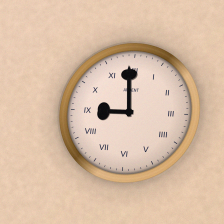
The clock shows 8:59
